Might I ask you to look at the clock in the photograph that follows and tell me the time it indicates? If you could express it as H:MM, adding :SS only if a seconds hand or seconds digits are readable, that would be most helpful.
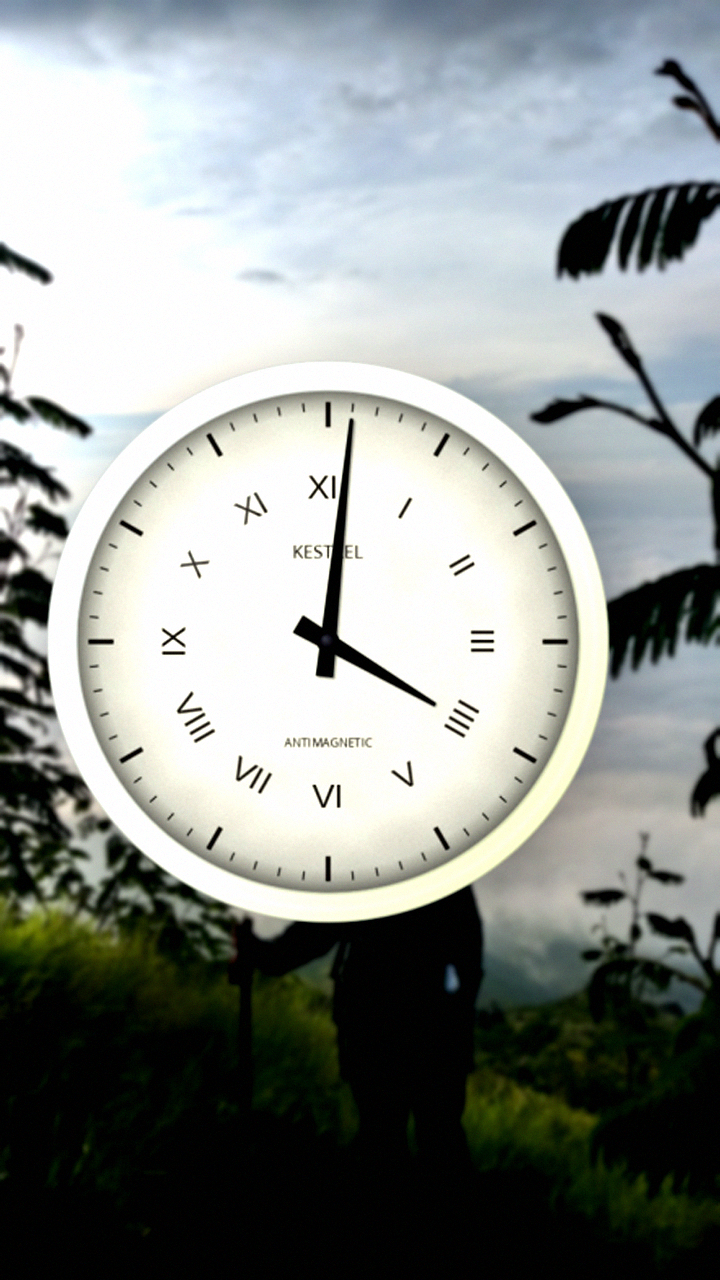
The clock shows 4:01
